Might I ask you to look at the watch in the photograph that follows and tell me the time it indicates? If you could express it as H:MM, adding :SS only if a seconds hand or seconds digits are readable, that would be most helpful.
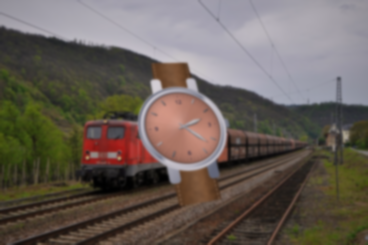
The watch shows 2:22
